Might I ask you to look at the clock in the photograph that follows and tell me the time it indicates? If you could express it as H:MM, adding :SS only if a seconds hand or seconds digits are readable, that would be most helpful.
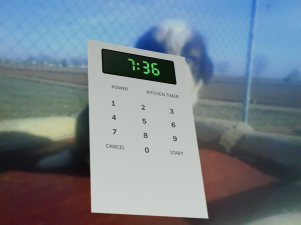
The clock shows 7:36
